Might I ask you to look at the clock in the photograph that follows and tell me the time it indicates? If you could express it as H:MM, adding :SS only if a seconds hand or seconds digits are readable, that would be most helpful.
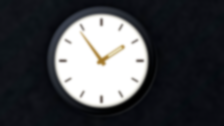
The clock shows 1:54
